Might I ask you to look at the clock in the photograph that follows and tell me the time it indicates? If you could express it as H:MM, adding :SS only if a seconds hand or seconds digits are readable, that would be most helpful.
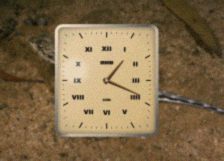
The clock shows 1:19
